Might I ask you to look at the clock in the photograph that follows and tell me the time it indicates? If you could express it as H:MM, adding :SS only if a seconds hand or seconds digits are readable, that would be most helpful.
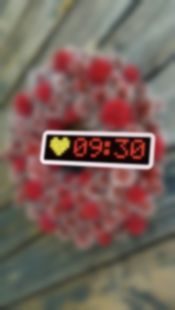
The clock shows 9:30
